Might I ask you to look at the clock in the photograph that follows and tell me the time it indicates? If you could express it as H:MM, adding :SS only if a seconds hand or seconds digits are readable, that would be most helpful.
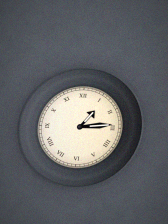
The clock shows 1:14
